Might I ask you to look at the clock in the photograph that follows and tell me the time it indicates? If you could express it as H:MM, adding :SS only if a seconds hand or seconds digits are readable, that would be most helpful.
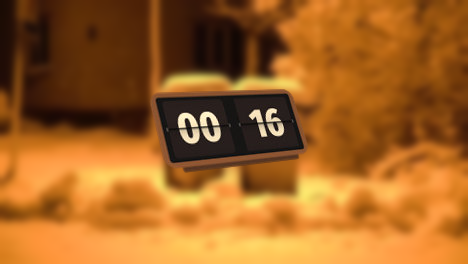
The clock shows 0:16
